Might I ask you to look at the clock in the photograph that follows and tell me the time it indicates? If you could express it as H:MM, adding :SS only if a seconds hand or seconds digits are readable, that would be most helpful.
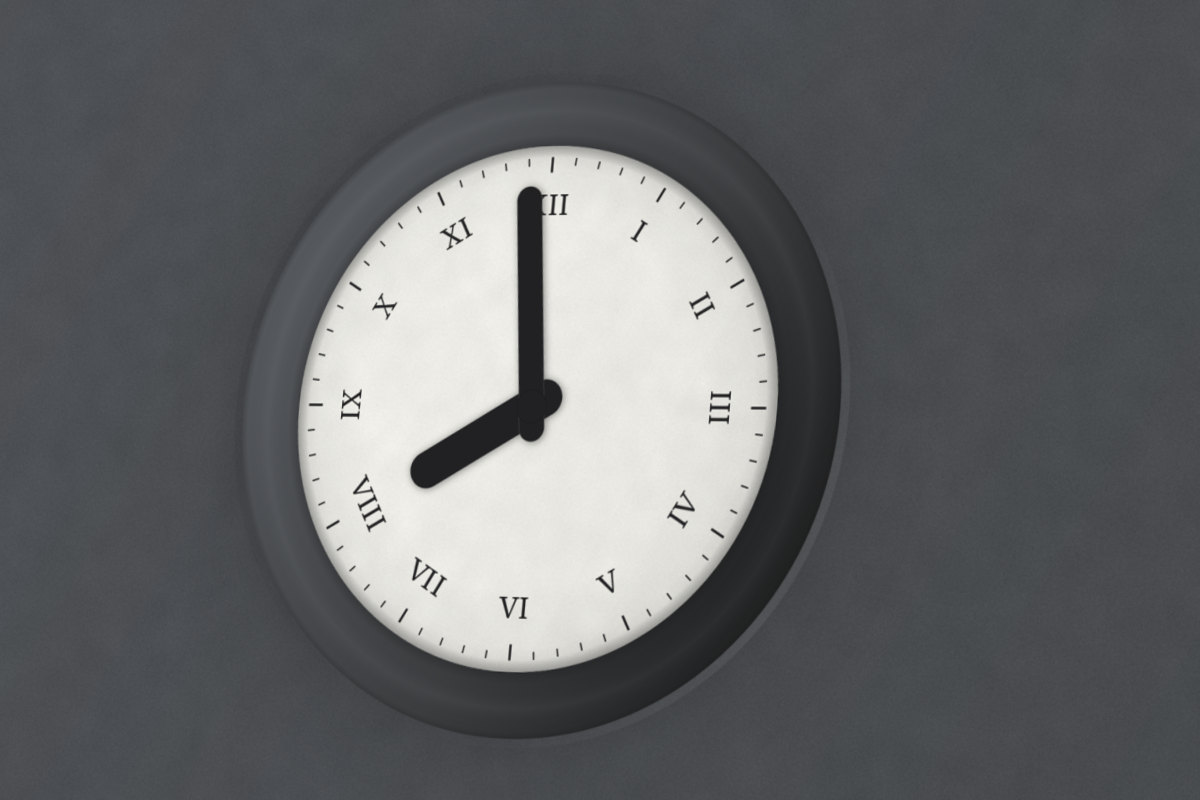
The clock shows 7:59
